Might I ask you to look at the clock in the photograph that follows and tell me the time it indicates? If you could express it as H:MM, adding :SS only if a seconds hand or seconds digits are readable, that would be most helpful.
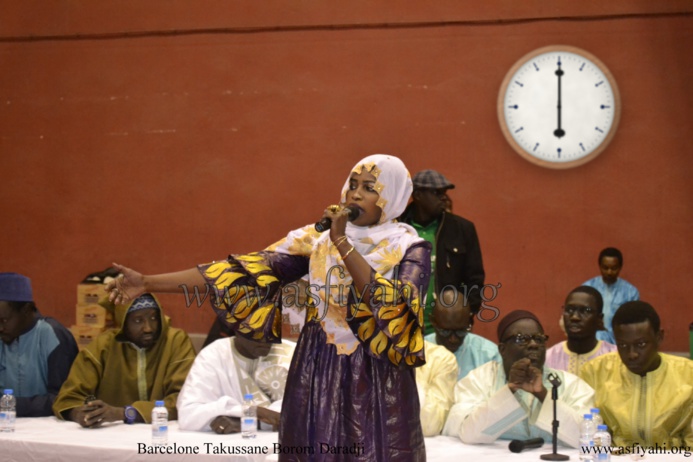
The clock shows 6:00
